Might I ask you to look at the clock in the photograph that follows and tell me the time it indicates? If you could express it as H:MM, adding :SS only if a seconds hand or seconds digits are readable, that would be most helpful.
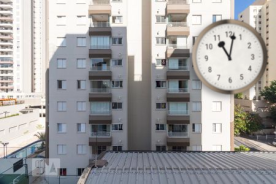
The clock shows 11:02
